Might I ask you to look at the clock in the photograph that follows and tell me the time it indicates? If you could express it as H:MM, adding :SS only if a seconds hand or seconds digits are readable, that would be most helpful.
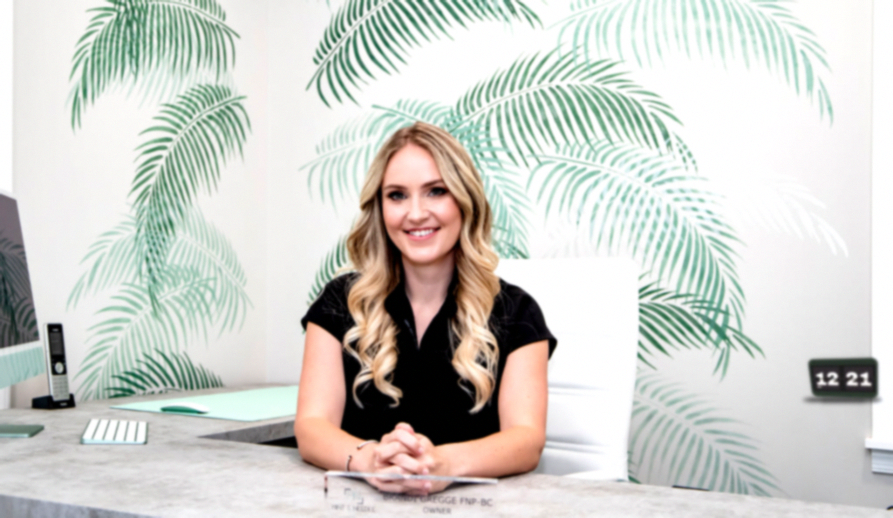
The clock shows 12:21
